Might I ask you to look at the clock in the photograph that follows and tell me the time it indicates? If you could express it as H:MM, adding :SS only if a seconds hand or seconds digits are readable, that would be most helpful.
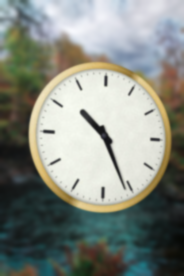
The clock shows 10:26
